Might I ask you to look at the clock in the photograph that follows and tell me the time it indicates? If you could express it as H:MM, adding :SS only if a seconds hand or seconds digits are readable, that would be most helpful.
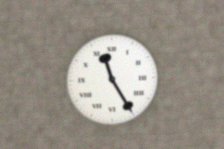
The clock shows 11:25
